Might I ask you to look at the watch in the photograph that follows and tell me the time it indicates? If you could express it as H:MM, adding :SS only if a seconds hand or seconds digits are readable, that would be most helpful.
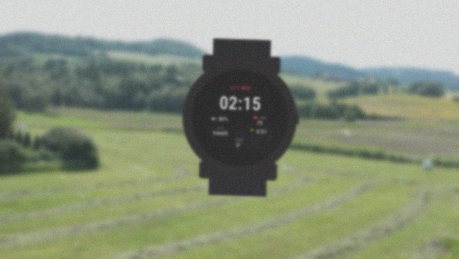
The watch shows 2:15
